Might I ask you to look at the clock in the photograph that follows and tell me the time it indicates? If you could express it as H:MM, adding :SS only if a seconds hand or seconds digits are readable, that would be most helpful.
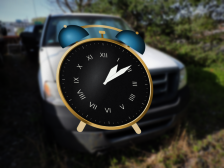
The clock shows 1:09
